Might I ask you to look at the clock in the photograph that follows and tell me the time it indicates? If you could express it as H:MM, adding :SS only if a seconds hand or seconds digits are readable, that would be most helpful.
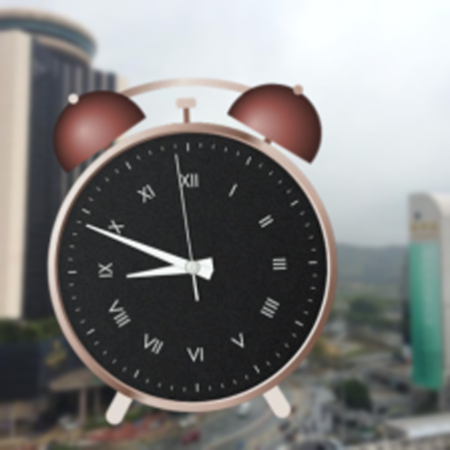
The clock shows 8:48:59
